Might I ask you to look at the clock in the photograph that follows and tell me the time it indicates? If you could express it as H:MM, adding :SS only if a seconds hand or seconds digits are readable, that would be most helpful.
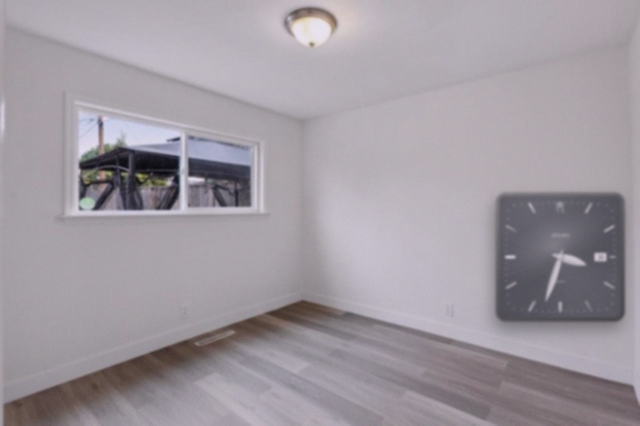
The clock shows 3:33
